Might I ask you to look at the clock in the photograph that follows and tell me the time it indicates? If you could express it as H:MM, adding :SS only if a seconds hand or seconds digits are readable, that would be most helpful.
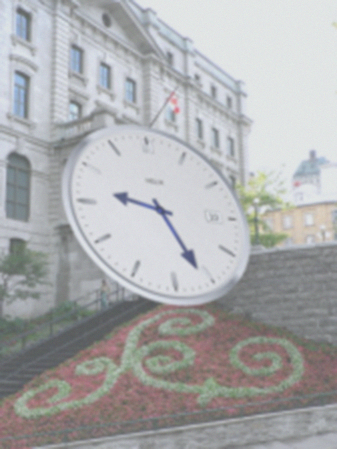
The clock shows 9:26
